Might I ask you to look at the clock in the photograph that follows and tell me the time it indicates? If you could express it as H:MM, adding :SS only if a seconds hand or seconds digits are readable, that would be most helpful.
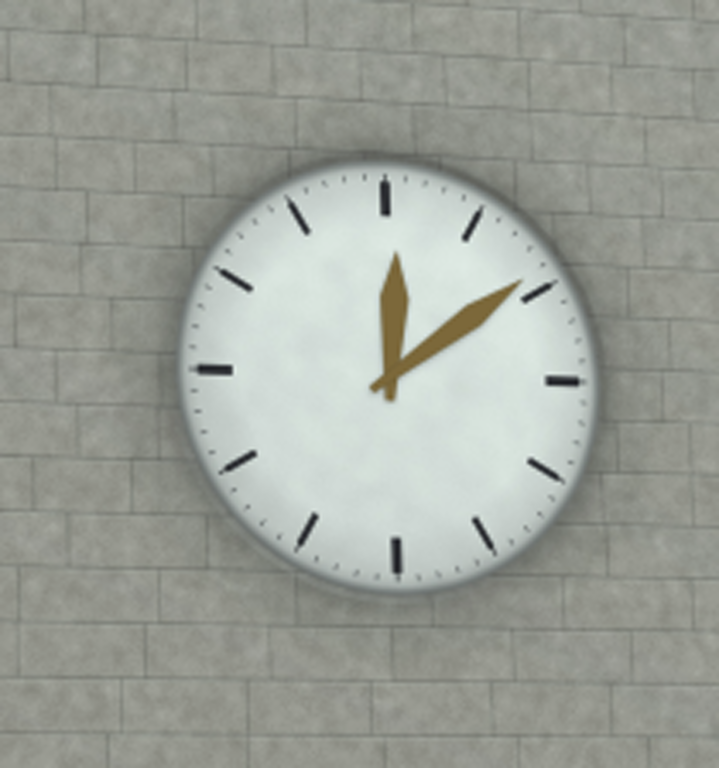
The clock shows 12:09
